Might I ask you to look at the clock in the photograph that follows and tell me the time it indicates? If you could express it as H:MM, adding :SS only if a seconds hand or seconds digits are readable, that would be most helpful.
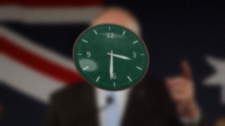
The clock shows 3:31
